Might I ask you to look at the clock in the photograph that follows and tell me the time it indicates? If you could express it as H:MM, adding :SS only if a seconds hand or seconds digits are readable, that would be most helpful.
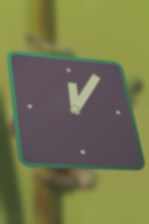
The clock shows 12:06
